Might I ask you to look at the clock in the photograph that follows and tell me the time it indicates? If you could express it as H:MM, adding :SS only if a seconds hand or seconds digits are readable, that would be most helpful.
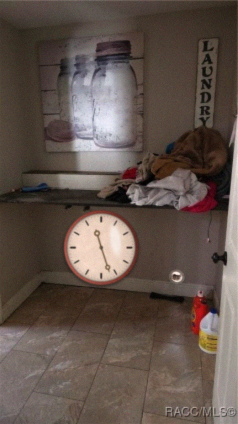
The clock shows 11:27
